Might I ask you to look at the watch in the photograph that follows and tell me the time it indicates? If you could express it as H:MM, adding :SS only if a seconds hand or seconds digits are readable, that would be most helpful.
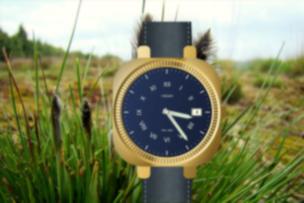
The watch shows 3:24
